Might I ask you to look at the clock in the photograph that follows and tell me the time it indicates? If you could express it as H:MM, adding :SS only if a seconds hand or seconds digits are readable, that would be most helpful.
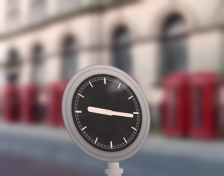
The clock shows 9:16
